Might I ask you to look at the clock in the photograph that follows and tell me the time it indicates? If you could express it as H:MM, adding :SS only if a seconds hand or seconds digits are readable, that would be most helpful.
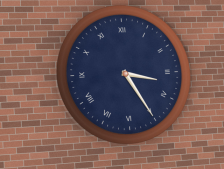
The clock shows 3:25
